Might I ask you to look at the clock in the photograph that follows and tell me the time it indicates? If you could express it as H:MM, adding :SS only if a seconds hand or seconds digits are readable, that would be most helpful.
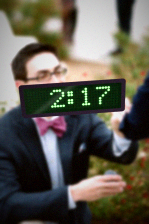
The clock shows 2:17
